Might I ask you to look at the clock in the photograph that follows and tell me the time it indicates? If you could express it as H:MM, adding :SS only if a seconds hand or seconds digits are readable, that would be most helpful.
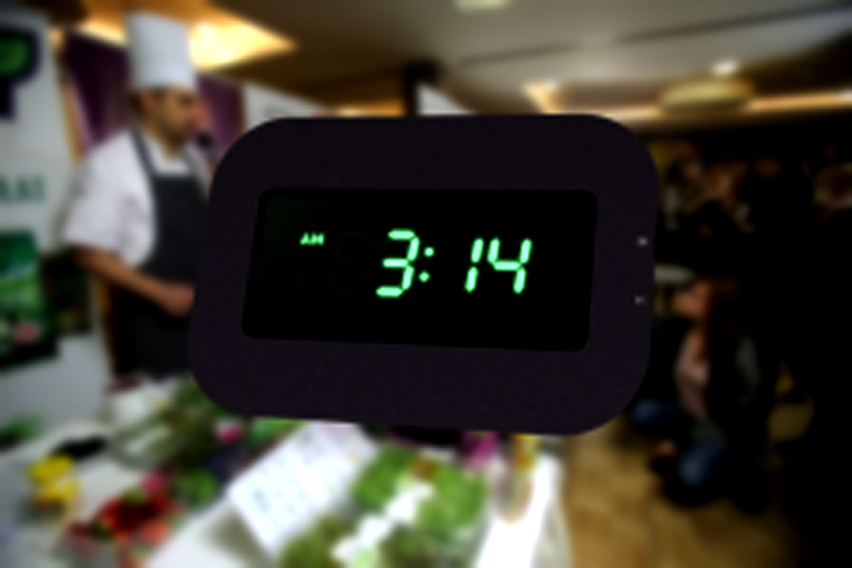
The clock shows 3:14
